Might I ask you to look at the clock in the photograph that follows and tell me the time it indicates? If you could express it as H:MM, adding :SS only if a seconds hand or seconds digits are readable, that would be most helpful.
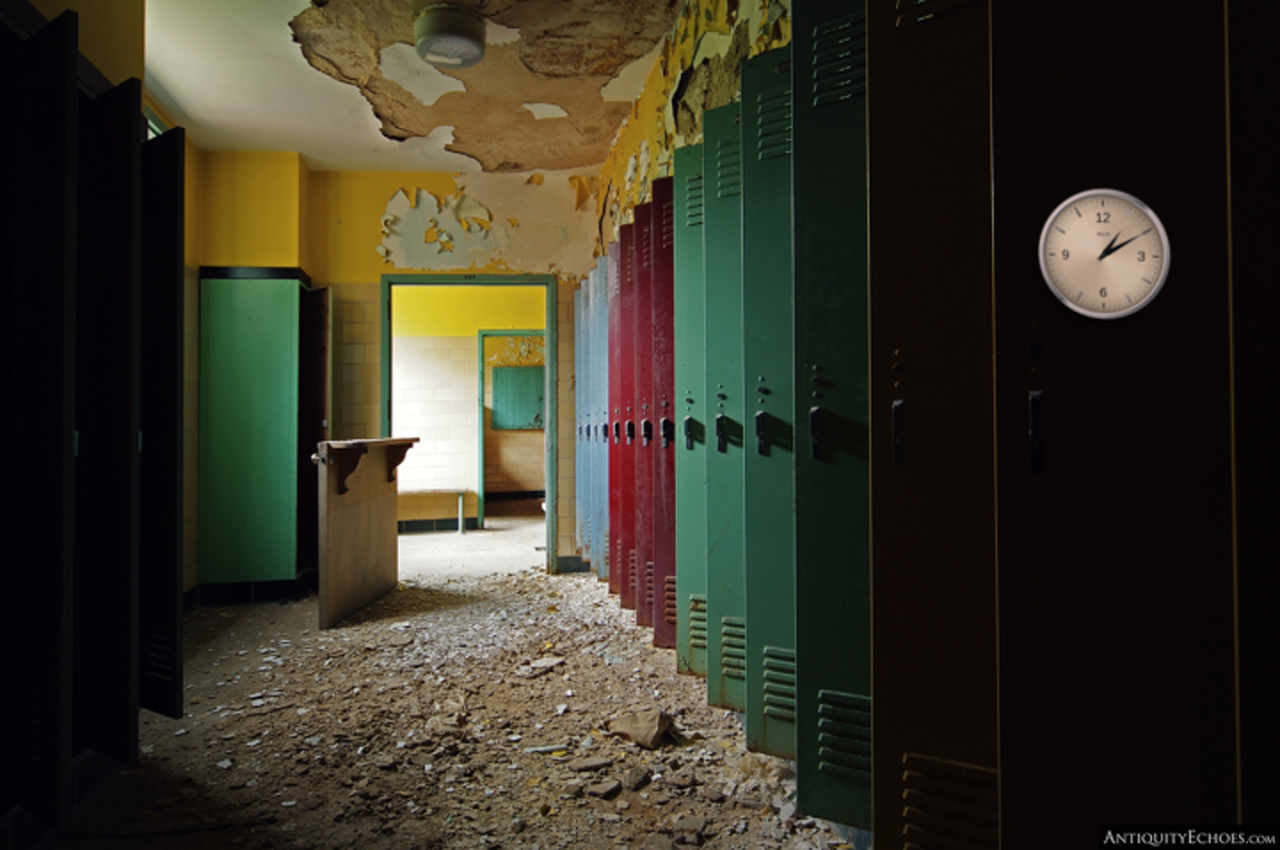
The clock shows 1:10
